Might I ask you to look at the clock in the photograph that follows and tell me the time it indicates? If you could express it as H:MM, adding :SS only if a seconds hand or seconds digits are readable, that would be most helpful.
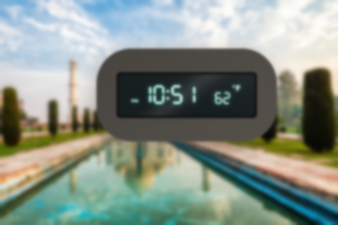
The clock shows 10:51
